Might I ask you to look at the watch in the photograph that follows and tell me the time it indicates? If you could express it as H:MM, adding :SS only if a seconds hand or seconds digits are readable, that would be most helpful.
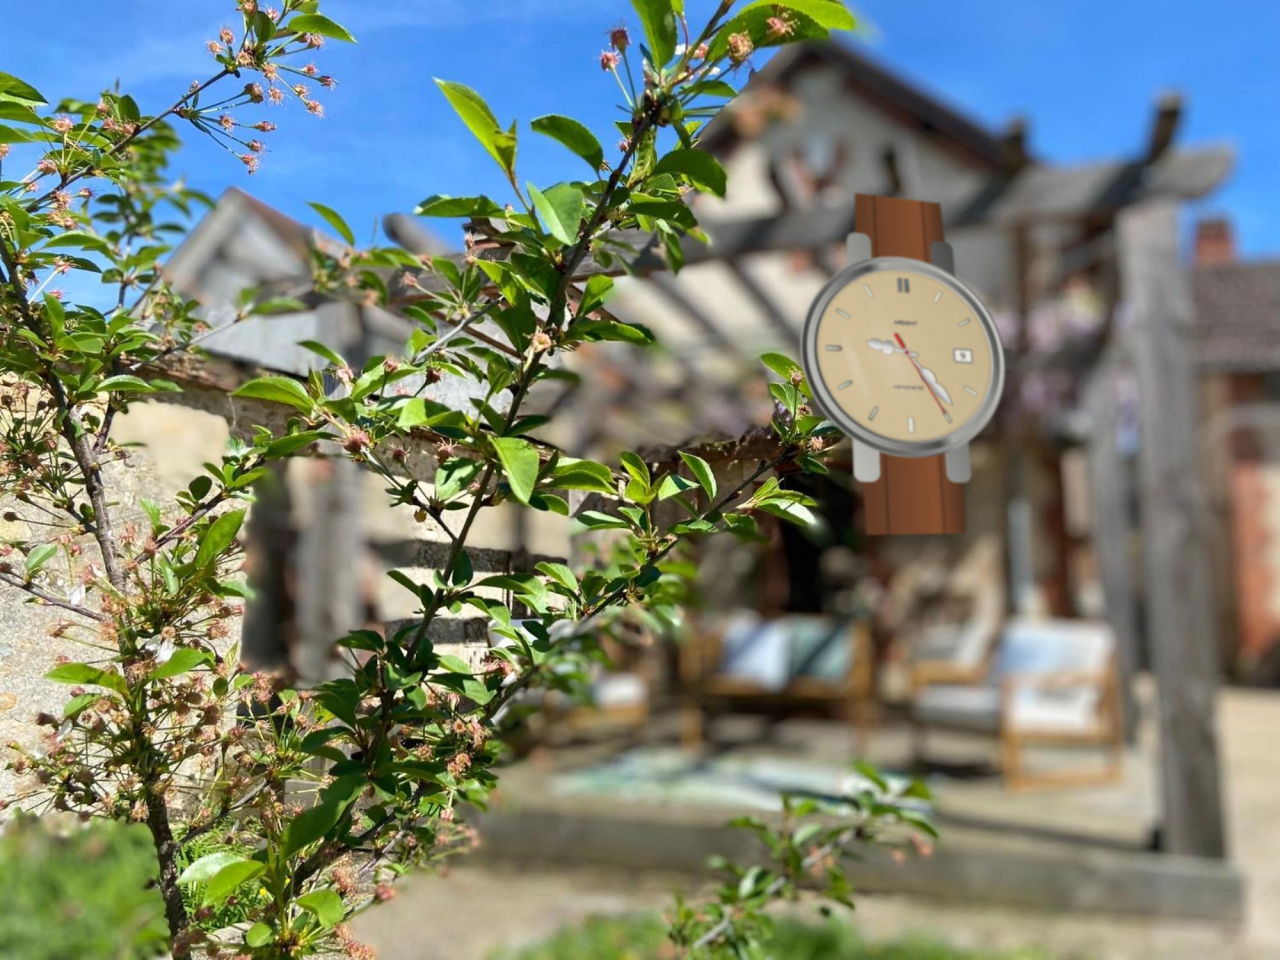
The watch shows 9:23:25
